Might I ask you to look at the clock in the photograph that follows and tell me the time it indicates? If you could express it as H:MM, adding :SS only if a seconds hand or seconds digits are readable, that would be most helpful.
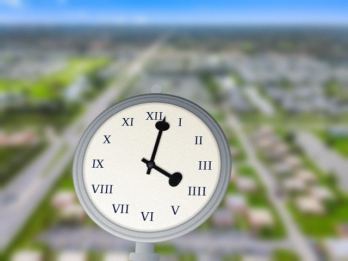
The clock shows 4:02
